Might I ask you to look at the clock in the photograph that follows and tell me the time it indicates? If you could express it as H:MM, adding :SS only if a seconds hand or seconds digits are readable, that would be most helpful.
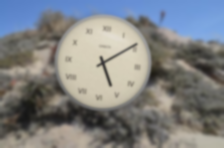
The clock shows 5:09
